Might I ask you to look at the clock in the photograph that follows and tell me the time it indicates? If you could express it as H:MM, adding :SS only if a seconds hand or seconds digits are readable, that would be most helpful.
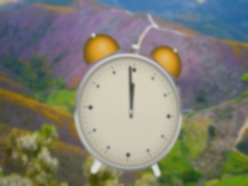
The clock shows 11:59
